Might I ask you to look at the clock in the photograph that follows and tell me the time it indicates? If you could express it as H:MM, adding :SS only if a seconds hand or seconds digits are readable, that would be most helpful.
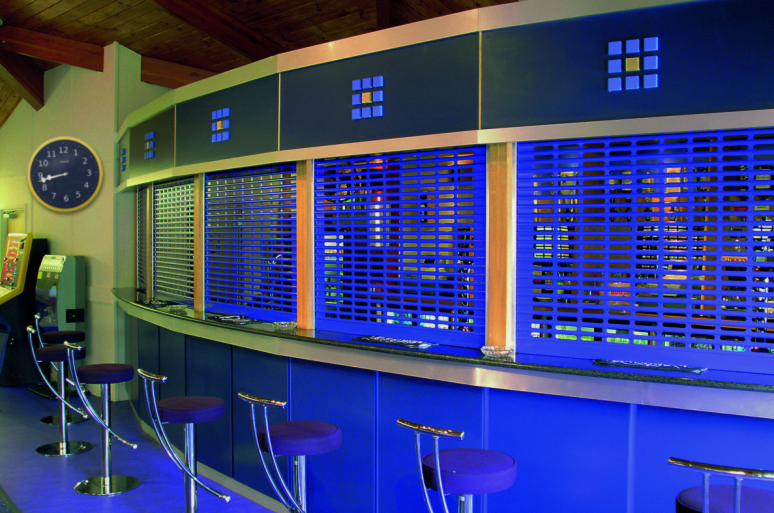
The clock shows 8:43
